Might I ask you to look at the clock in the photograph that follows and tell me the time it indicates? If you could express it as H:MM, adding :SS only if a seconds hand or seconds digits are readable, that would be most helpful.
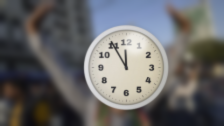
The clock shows 11:55
